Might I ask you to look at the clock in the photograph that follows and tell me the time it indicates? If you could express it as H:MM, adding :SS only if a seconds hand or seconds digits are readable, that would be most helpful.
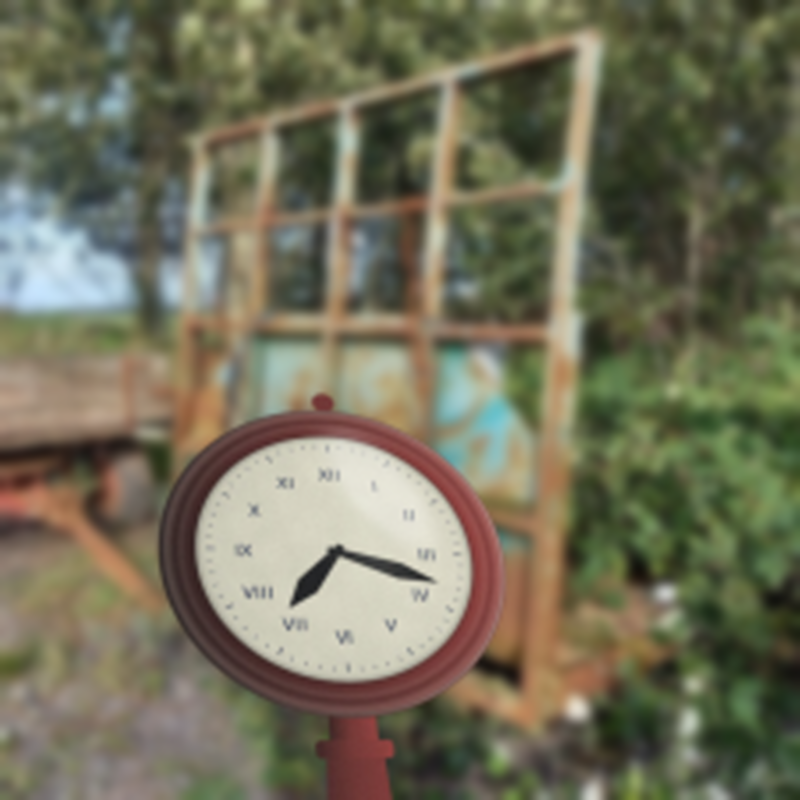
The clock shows 7:18
